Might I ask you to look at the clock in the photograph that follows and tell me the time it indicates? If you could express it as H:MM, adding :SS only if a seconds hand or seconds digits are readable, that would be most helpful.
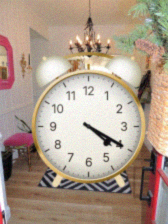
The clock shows 4:20
